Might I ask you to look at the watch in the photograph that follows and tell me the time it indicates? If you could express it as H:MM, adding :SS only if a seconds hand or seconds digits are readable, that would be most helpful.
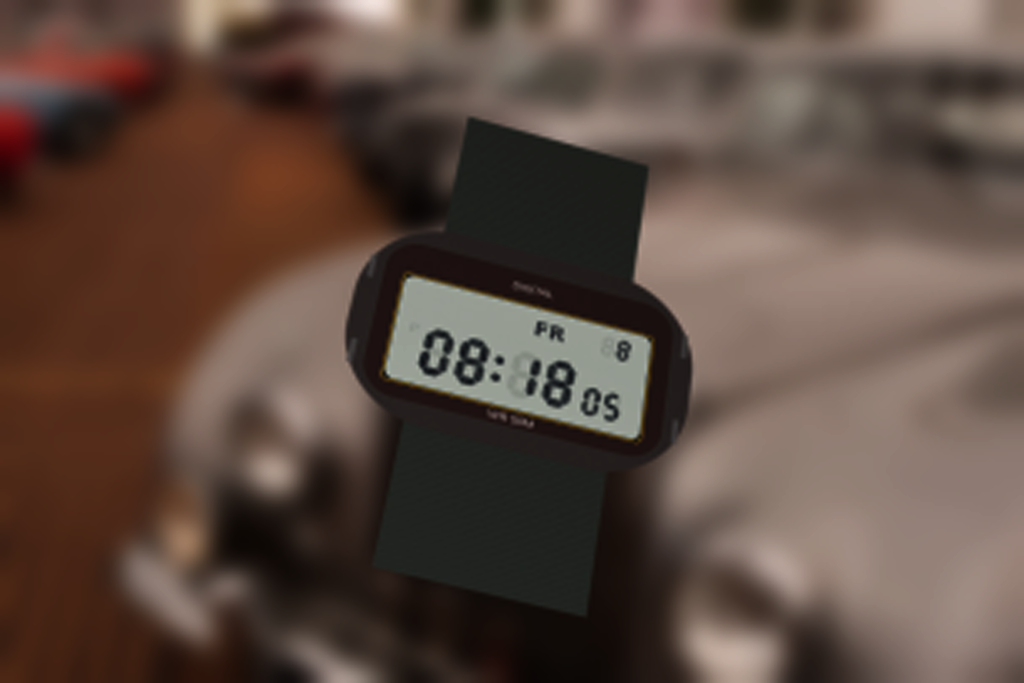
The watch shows 8:18:05
